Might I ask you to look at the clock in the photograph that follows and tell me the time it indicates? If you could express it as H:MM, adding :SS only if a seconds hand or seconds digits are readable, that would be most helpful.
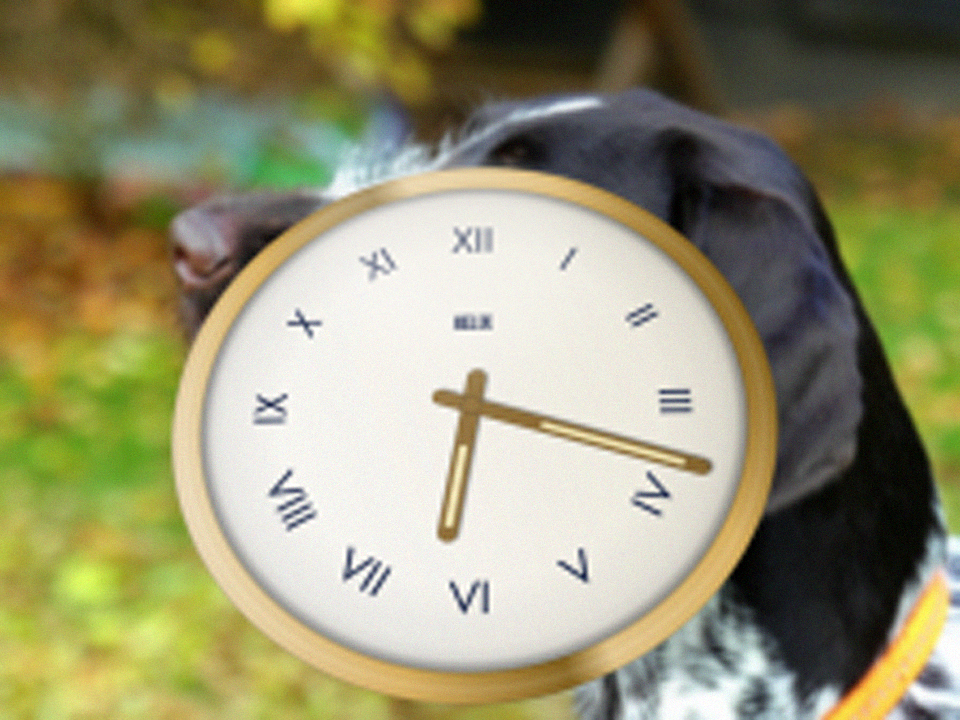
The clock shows 6:18
